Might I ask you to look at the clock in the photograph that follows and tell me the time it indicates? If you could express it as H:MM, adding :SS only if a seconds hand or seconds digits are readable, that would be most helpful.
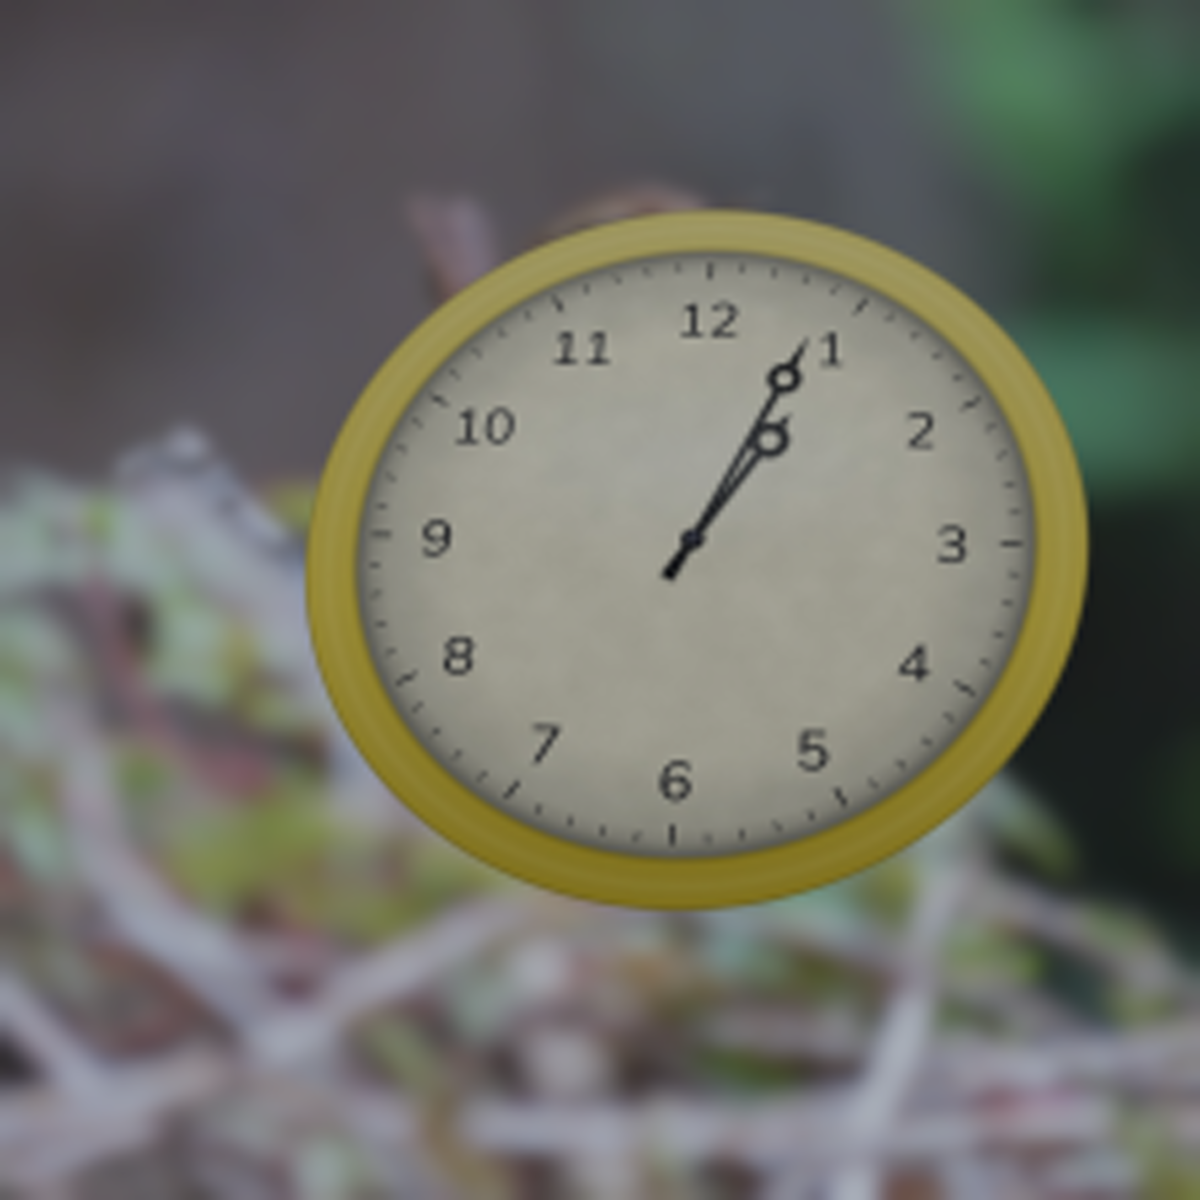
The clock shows 1:04
